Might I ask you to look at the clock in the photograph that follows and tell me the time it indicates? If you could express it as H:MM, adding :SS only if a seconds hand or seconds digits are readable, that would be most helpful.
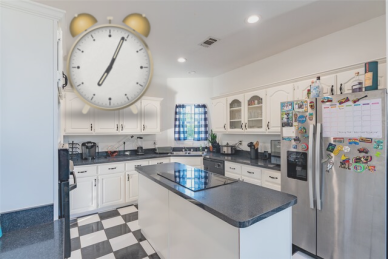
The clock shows 7:04
